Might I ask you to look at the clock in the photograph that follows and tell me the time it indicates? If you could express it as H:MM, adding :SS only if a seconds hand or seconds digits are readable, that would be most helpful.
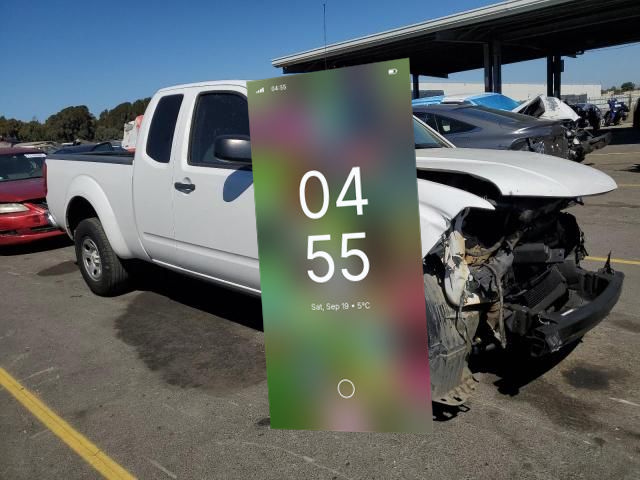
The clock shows 4:55
